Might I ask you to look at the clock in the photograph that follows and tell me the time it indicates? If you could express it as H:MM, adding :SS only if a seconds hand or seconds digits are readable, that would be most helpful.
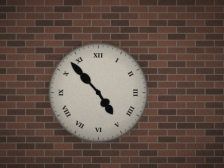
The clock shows 4:53
